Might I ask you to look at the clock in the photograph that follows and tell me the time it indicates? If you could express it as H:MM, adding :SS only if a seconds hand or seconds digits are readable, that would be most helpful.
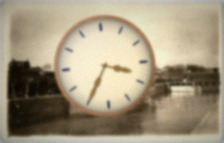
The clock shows 3:35
